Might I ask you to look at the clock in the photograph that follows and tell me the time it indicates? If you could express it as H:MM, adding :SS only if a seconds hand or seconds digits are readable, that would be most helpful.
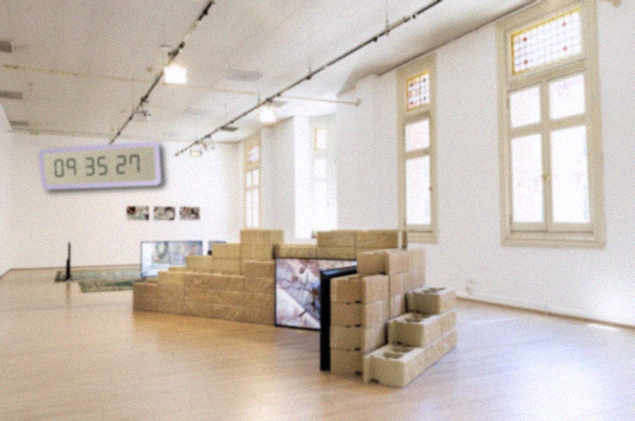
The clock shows 9:35:27
